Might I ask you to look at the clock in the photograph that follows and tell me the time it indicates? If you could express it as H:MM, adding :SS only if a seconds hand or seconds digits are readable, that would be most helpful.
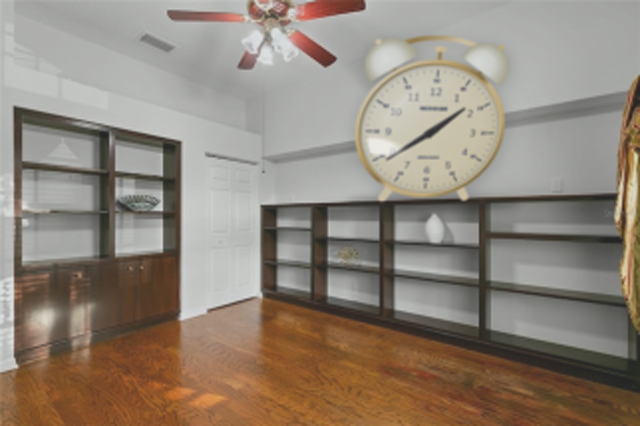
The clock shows 1:39
